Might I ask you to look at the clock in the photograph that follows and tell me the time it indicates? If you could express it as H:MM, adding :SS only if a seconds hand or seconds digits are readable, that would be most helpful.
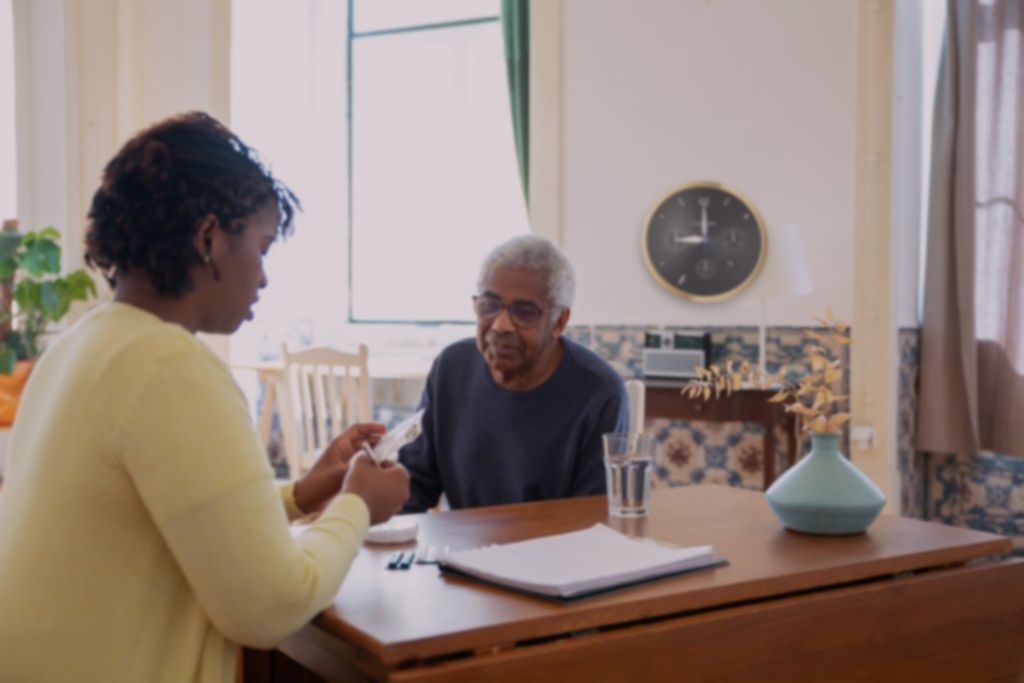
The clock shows 9:00
